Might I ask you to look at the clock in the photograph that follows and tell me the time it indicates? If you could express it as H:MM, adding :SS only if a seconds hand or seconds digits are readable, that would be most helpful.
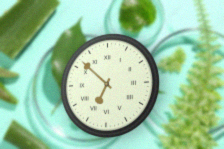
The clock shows 6:52
